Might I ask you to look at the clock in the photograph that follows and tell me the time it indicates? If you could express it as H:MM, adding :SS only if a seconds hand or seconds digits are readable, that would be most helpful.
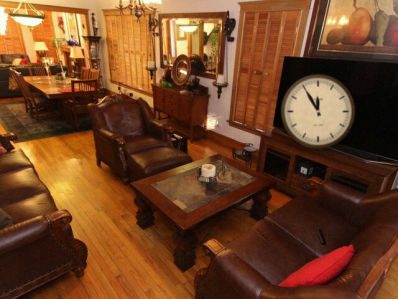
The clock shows 11:55
